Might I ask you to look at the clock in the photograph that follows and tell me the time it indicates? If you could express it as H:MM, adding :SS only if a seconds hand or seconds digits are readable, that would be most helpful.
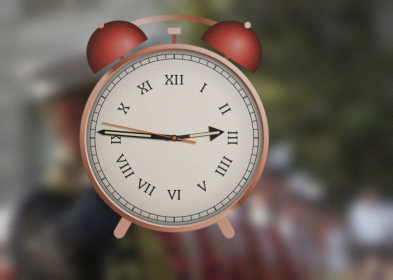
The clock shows 2:45:47
